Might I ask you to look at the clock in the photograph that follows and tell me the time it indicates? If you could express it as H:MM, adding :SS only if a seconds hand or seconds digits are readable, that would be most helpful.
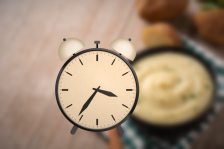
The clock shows 3:36
